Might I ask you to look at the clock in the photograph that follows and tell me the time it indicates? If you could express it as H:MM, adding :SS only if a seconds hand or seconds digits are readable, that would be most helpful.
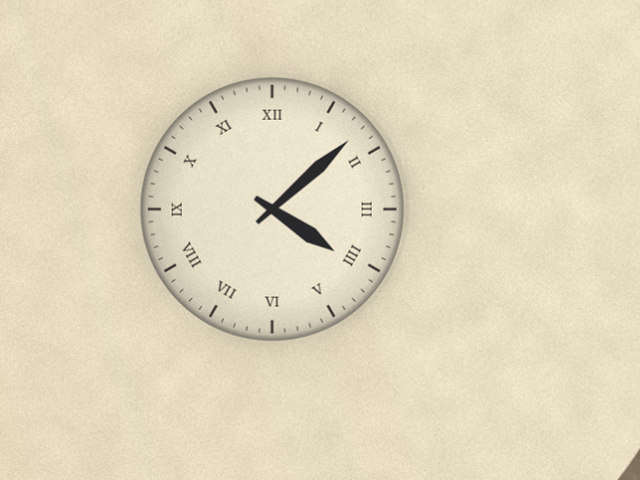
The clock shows 4:08
